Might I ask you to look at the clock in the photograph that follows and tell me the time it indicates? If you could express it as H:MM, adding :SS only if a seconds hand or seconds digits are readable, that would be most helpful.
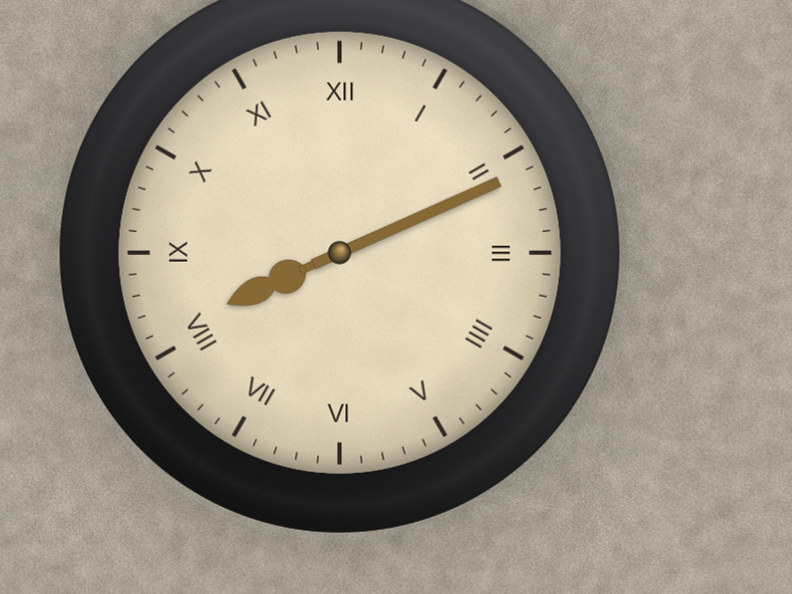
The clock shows 8:11
